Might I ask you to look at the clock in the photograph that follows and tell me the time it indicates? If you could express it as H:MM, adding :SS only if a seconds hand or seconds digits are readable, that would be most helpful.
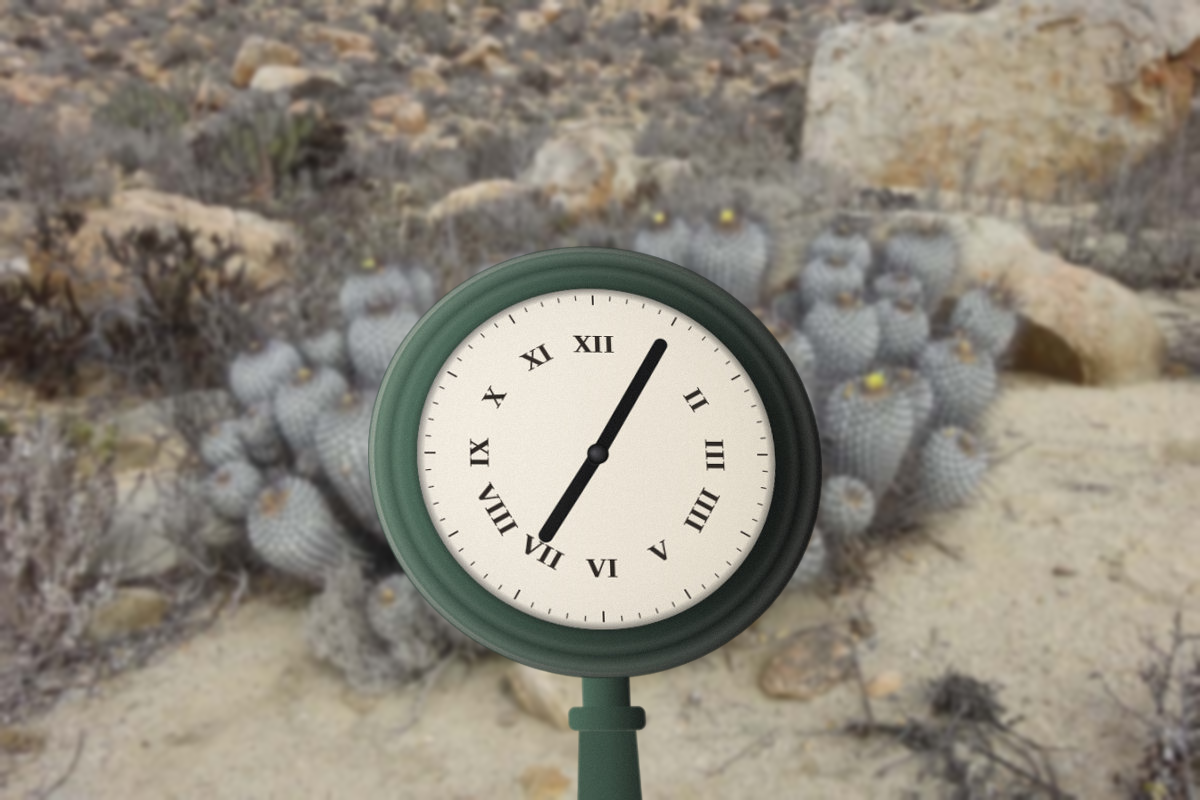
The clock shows 7:05
